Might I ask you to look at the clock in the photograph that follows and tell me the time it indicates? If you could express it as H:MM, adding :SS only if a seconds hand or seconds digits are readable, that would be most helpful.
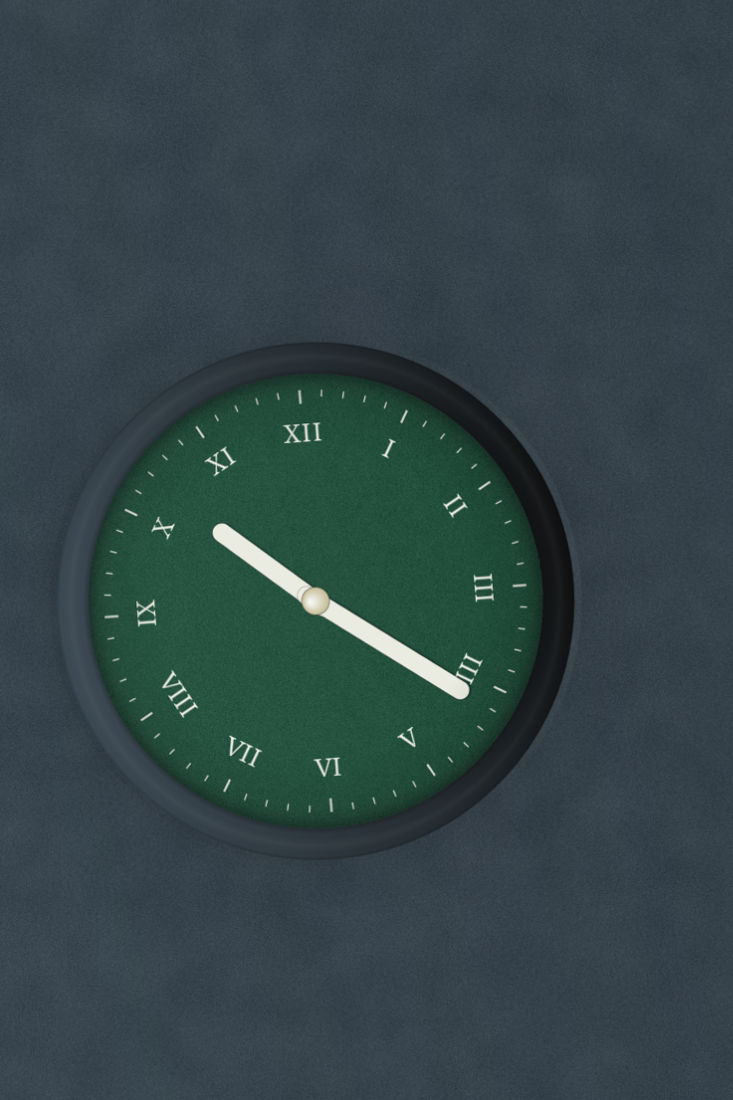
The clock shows 10:21
